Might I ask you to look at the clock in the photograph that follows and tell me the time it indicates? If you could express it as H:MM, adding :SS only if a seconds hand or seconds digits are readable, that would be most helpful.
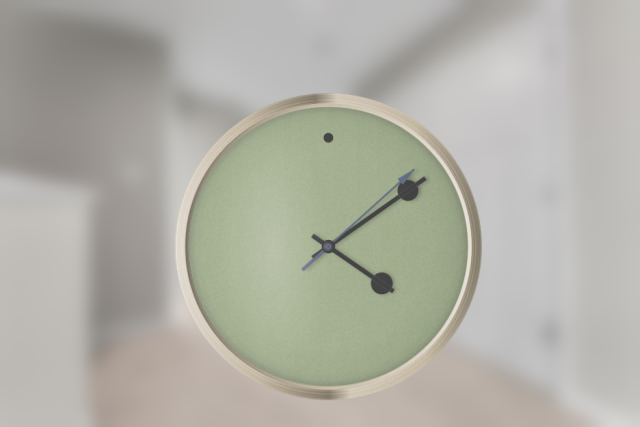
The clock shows 4:09:08
